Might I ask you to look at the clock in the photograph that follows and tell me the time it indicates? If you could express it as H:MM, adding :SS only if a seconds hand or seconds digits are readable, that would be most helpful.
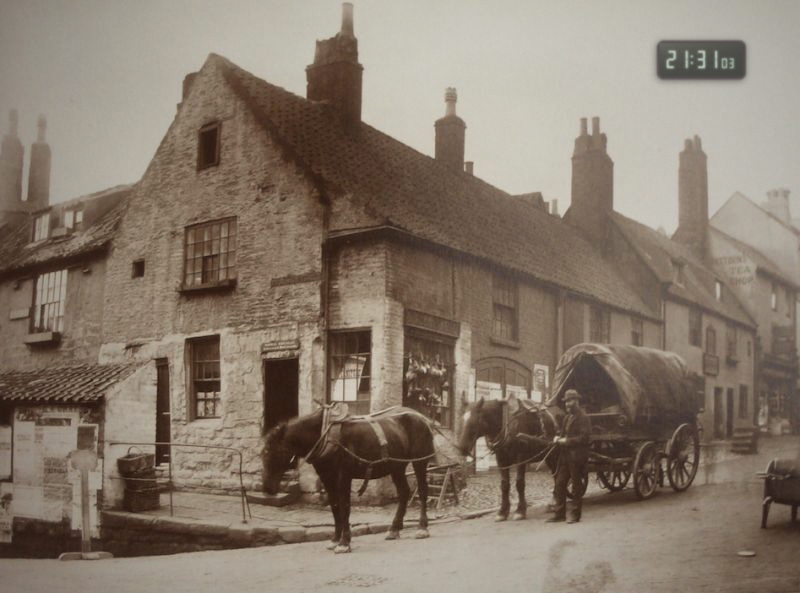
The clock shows 21:31
